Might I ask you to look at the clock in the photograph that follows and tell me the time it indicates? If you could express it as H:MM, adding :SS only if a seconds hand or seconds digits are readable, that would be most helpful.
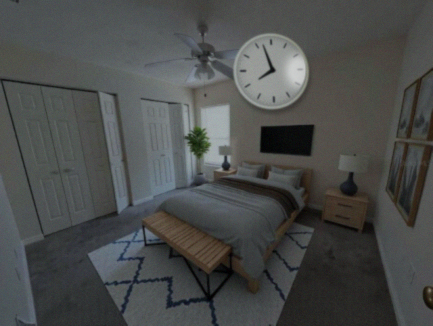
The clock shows 7:57
